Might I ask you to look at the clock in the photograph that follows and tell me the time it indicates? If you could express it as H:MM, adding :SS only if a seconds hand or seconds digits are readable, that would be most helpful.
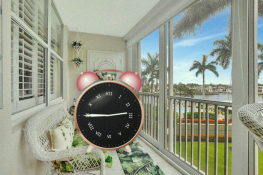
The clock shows 2:45
